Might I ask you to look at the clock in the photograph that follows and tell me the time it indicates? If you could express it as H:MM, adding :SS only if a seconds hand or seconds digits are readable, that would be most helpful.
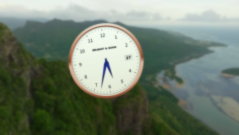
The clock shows 5:33
